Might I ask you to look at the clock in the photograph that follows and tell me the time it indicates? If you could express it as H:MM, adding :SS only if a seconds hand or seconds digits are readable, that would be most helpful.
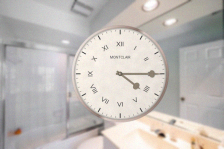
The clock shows 4:15
